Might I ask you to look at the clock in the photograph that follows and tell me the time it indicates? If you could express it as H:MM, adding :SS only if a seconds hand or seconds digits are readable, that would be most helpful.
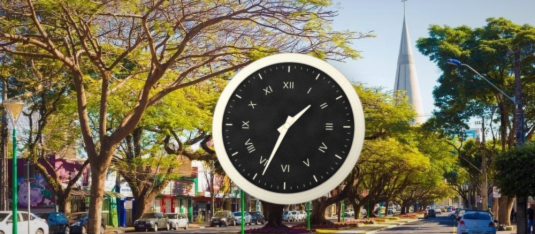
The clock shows 1:34
